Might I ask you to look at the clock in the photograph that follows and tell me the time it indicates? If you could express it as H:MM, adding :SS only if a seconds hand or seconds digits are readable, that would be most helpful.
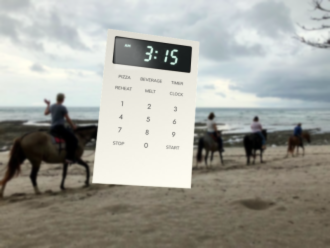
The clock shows 3:15
